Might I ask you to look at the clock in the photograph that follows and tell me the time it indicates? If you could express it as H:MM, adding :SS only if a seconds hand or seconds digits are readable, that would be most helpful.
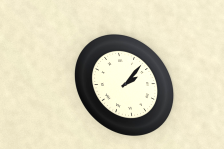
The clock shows 2:08
